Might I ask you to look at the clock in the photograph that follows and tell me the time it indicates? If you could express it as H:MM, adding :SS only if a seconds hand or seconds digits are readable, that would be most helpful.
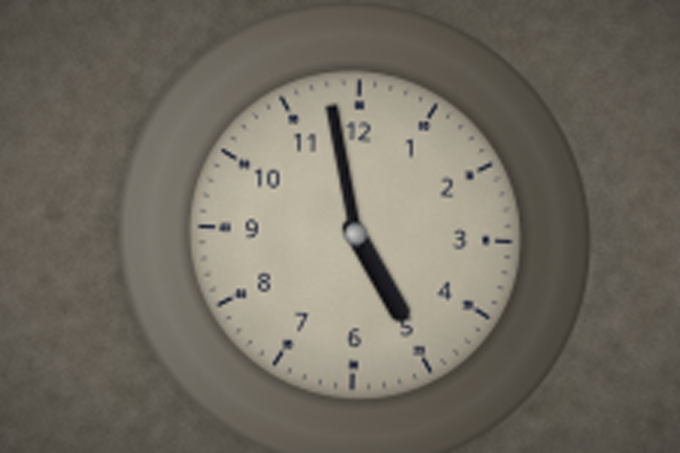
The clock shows 4:58
